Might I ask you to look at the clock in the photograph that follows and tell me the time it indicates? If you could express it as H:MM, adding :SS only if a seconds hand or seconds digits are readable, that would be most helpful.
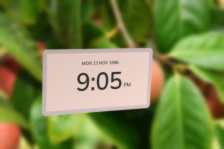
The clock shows 9:05
